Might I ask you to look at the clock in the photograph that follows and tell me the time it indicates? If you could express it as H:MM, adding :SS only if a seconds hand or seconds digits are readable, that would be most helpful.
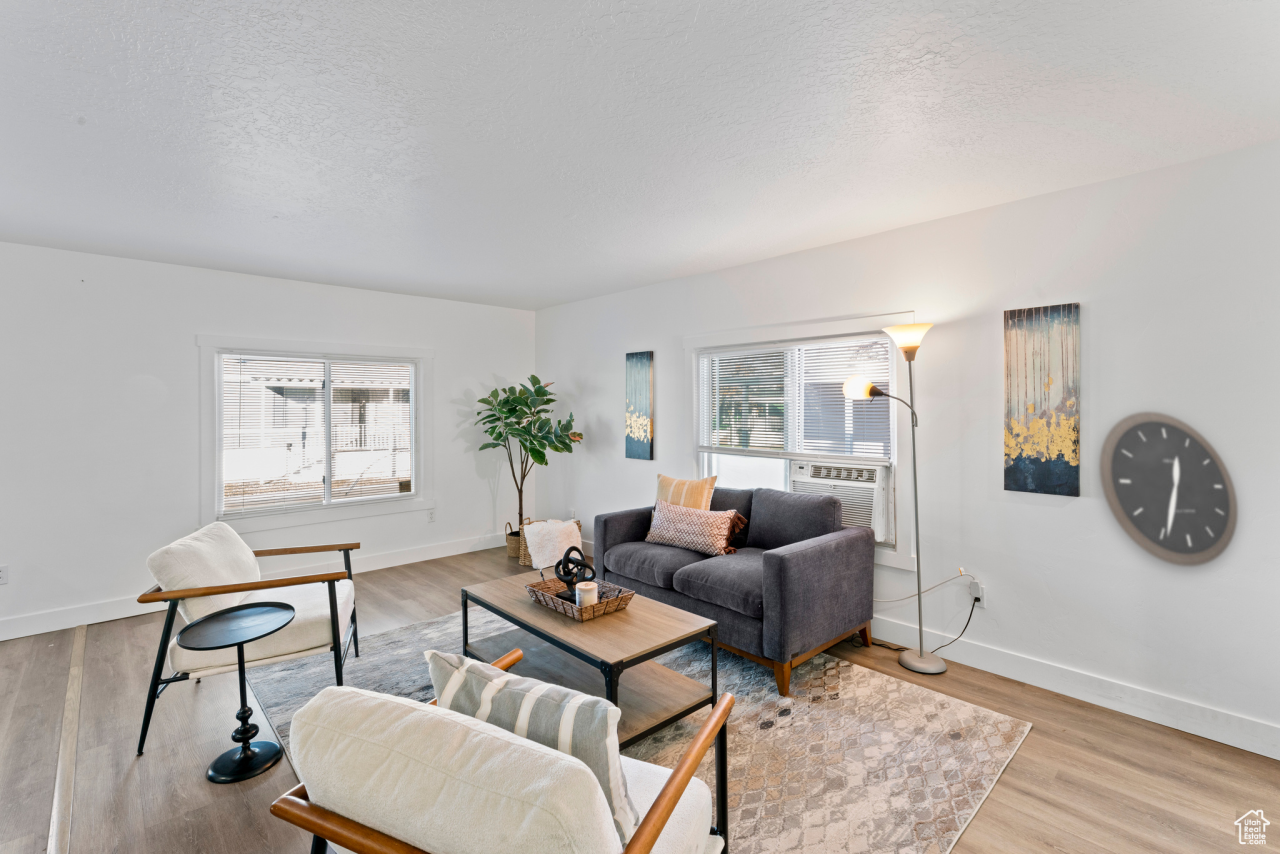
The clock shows 12:34
